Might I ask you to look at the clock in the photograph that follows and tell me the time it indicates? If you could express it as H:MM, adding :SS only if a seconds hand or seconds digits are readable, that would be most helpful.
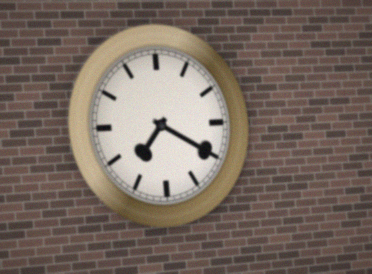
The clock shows 7:20
